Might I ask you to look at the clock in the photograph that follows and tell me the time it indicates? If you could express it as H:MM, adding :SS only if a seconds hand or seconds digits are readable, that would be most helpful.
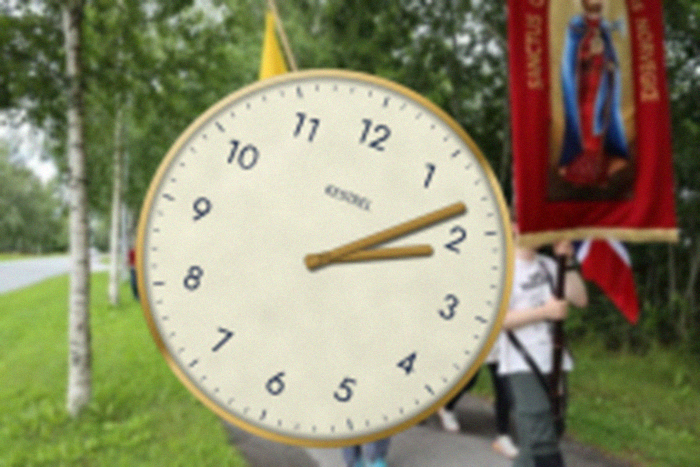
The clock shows 2:08
